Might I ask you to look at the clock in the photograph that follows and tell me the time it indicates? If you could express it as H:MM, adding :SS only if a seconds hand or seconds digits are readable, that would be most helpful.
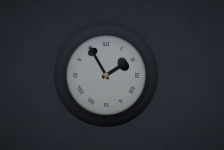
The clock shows 1:55
